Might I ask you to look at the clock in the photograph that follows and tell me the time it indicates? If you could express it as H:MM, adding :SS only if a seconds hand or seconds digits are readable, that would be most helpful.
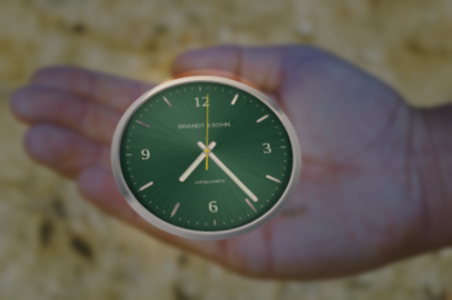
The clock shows 7:24:01
